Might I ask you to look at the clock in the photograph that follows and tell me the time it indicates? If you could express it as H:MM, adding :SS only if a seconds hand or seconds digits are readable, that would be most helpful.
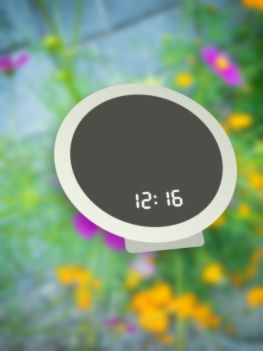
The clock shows 12:16
